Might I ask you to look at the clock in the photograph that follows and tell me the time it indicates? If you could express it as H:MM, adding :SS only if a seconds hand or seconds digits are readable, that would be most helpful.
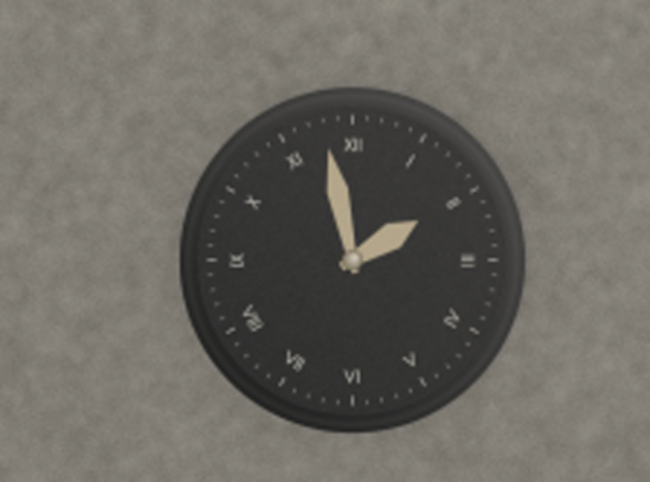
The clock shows 1:58
